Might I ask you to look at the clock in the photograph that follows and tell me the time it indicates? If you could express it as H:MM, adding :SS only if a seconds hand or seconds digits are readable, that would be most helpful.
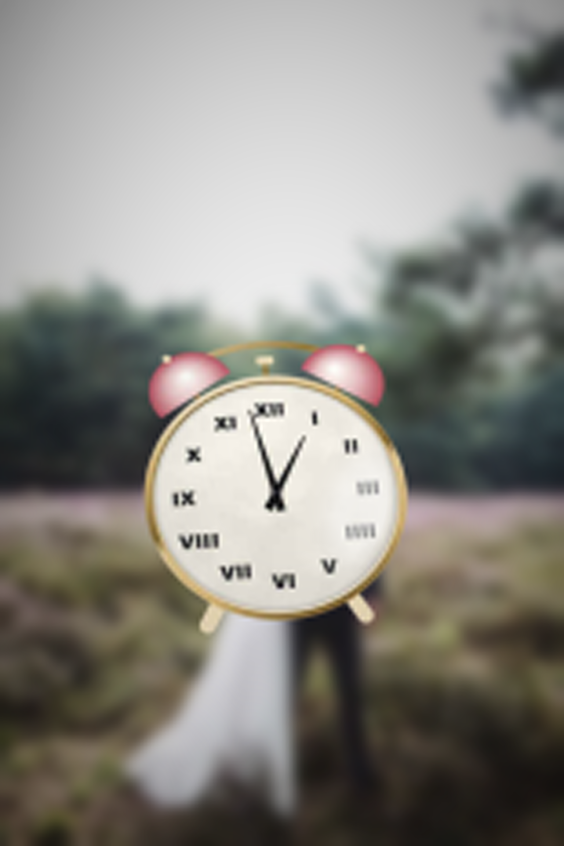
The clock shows 12:58
